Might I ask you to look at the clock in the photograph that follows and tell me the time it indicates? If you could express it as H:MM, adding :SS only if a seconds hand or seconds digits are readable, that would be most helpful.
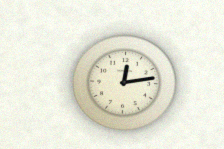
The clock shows 12:13
